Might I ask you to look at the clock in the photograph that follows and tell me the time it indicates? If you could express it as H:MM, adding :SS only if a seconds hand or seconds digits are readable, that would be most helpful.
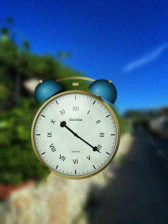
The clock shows 10:21
